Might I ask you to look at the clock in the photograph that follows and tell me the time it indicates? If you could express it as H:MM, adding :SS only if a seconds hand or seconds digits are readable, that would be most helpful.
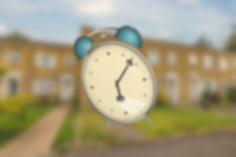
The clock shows 6:08
